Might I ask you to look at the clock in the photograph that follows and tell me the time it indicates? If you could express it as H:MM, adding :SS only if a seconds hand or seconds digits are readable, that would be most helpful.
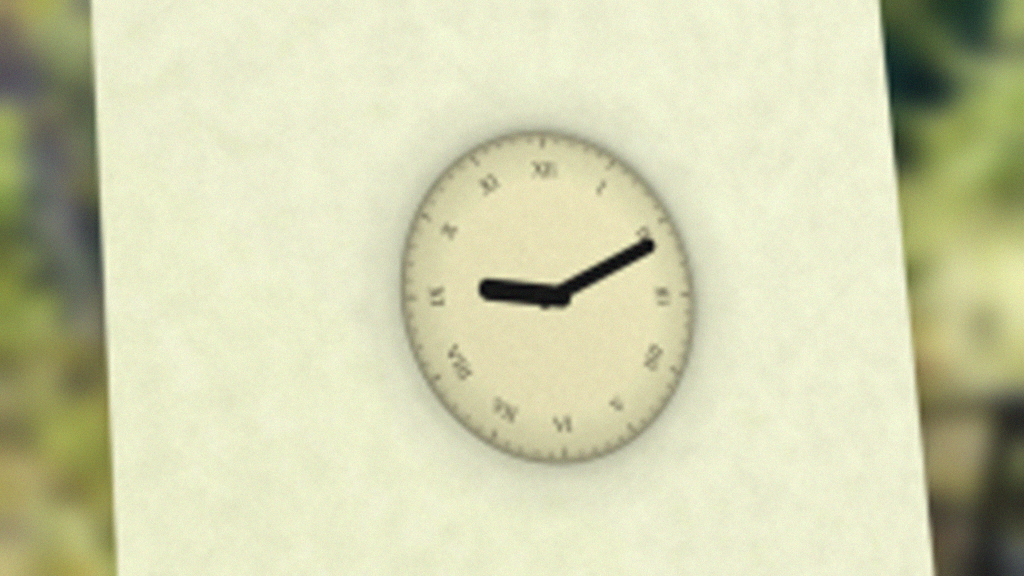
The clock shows 9:11
